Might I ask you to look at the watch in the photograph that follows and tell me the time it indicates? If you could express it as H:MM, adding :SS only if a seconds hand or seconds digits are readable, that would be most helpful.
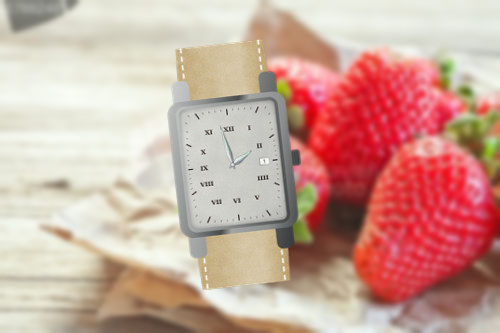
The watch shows 1:58
